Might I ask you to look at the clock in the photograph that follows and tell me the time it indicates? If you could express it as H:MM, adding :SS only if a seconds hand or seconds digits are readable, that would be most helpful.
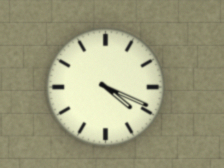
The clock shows 4:19
